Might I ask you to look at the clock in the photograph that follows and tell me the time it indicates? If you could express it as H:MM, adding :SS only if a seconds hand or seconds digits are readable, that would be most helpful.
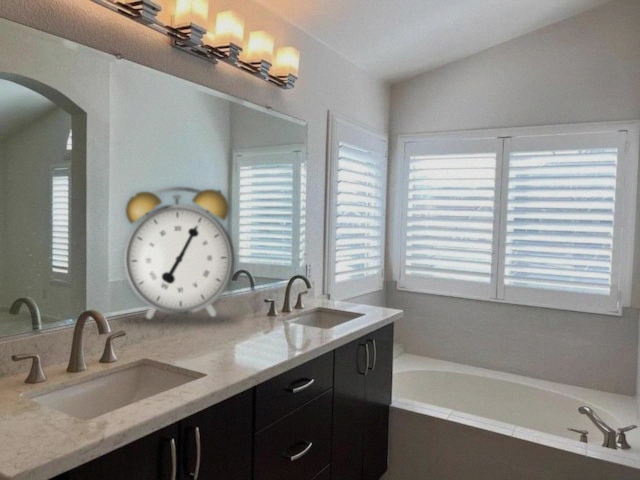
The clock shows 7:05
